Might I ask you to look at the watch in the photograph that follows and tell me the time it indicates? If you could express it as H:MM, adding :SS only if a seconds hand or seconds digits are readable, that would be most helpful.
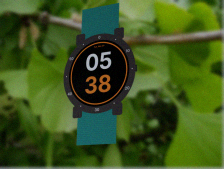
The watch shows 5:38
